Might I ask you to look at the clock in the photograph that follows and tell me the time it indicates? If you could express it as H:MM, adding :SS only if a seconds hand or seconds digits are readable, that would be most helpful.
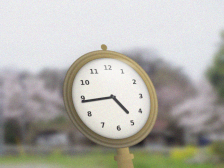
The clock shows 4:44
